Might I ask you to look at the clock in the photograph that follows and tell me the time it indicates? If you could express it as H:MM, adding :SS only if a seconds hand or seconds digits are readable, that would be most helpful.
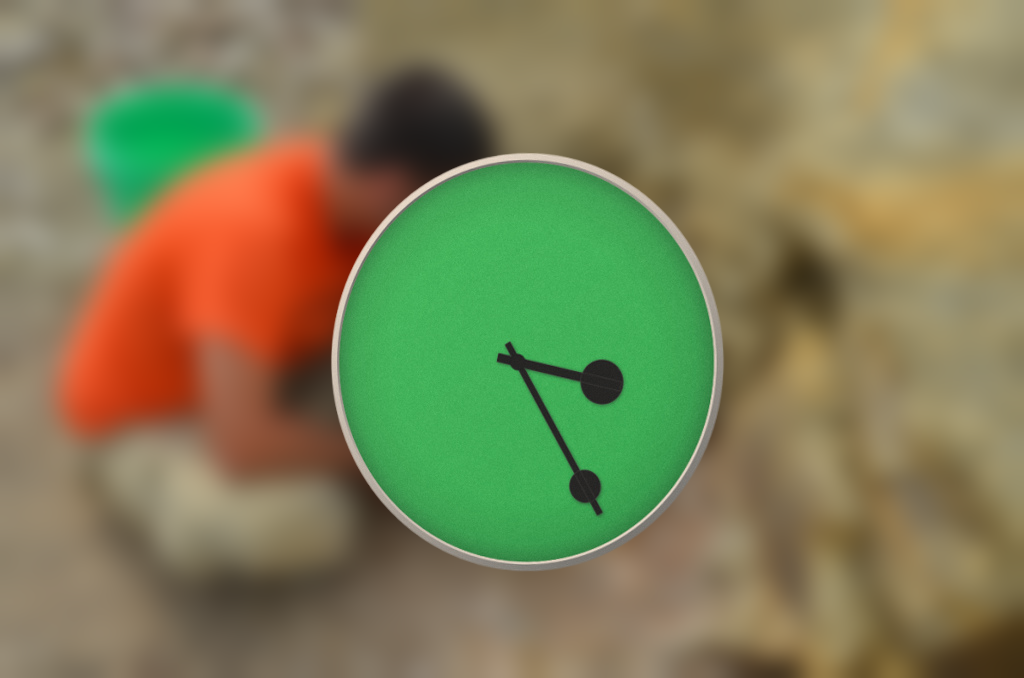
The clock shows 3:25
